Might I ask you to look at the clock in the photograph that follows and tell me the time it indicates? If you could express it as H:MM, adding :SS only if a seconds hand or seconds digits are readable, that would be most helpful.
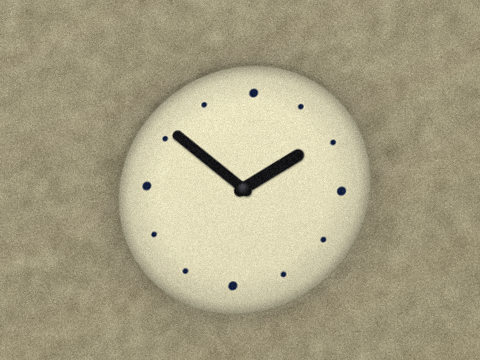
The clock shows 1:51
